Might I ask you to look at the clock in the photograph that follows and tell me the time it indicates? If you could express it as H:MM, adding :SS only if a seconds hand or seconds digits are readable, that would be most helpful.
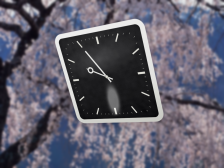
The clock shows 9:55
